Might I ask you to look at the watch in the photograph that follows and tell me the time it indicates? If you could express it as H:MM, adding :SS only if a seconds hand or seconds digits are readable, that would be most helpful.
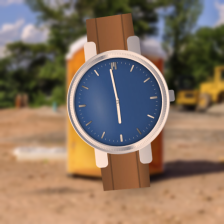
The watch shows 5:59
